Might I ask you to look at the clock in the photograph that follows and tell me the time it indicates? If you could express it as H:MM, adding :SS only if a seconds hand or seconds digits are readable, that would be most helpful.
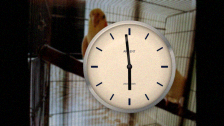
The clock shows 5:59
